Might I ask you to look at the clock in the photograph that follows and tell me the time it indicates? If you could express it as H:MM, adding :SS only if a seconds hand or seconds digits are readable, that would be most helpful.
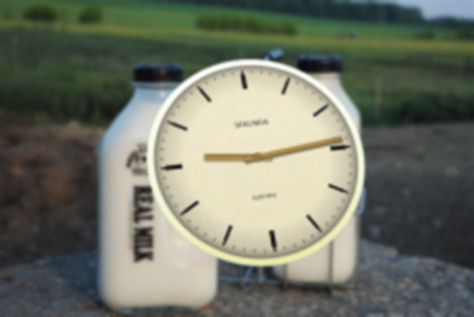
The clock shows 9:14
